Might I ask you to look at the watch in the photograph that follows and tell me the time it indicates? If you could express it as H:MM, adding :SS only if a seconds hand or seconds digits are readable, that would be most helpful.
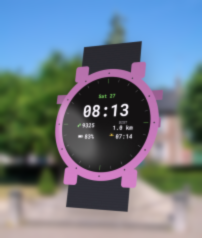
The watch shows 8:13
